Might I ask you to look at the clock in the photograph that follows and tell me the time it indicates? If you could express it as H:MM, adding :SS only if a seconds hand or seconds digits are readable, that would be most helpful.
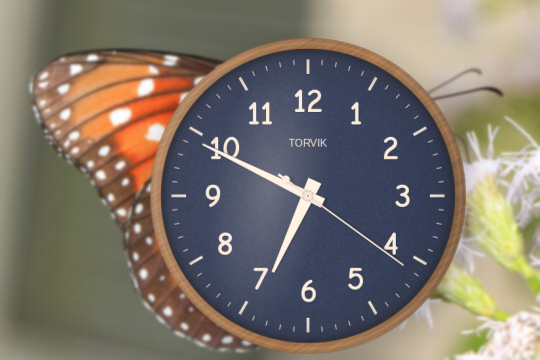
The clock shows 6:49:21
